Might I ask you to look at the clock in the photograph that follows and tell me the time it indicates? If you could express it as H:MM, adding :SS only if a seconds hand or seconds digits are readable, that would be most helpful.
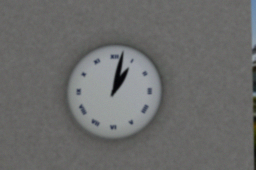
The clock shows 1:02
